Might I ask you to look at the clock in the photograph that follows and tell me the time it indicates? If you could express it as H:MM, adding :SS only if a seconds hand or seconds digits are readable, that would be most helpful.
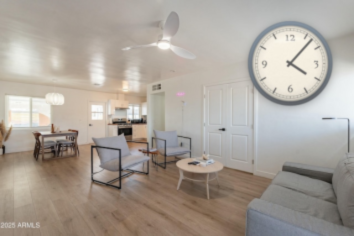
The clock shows 4:07
